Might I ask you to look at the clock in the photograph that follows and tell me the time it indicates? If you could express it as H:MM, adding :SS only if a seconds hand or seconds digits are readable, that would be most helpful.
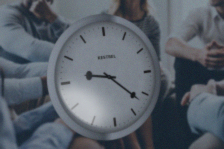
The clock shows 9:22
